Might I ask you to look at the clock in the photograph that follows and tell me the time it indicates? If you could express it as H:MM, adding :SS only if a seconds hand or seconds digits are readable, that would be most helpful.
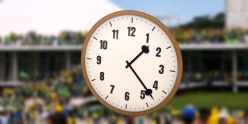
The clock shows 1:23
